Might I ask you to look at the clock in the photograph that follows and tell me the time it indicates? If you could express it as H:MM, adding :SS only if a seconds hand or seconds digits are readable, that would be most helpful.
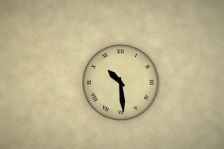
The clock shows 10:29
